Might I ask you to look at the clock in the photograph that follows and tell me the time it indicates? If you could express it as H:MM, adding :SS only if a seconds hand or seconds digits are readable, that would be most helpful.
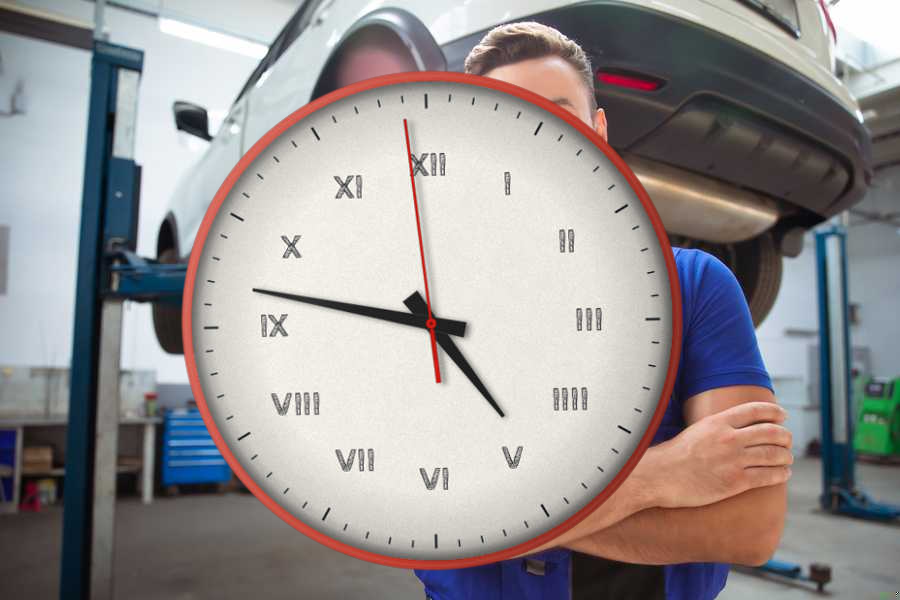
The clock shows 4:46:59
